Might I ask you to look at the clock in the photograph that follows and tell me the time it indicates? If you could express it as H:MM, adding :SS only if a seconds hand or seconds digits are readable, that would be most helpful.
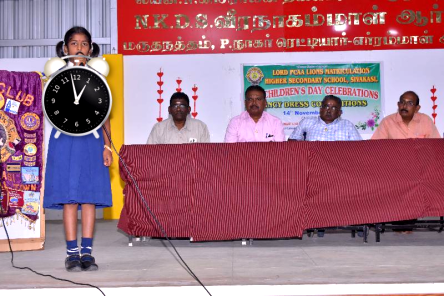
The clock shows 12:58
